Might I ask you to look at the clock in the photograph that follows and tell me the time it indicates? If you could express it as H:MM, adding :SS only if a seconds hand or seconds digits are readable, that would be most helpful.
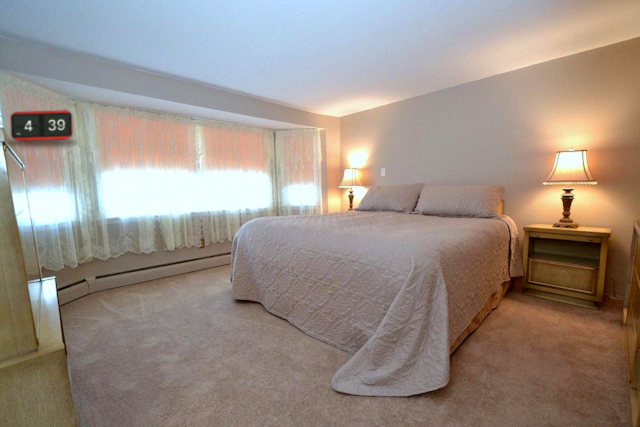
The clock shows 4:39
